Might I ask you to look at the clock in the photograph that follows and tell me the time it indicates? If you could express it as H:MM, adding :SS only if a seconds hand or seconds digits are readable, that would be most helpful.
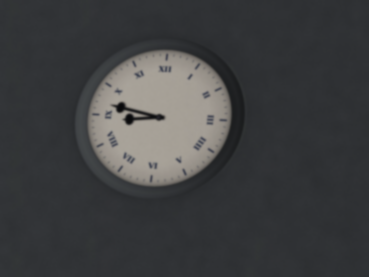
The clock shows 8:47
